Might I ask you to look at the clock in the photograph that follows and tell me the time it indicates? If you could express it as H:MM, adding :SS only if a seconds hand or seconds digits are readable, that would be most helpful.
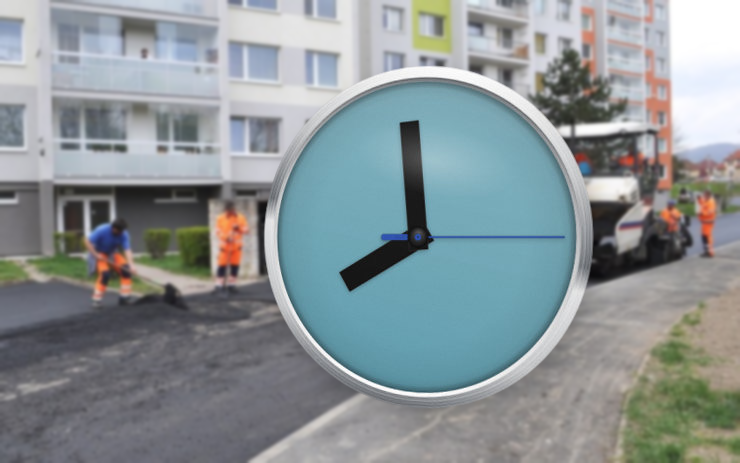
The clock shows 7:59:15
